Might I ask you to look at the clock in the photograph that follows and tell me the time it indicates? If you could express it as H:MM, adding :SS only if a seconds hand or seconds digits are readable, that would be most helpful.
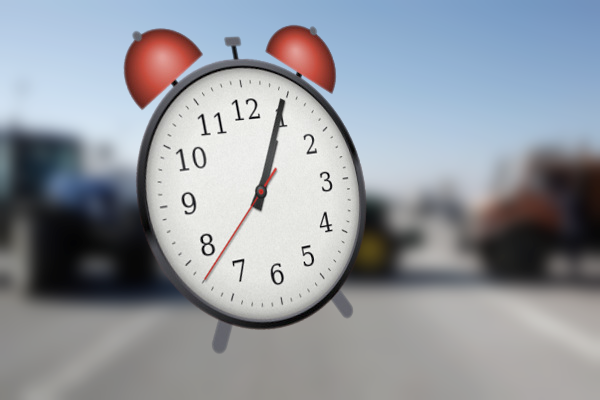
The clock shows 1:04:38
